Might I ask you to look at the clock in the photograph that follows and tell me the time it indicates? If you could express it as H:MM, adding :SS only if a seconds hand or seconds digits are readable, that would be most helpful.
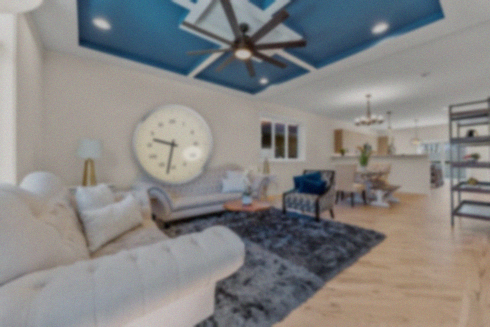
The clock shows 9:32
